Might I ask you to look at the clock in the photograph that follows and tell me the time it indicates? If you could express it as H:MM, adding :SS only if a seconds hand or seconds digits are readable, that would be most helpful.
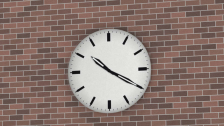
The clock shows 10:20
